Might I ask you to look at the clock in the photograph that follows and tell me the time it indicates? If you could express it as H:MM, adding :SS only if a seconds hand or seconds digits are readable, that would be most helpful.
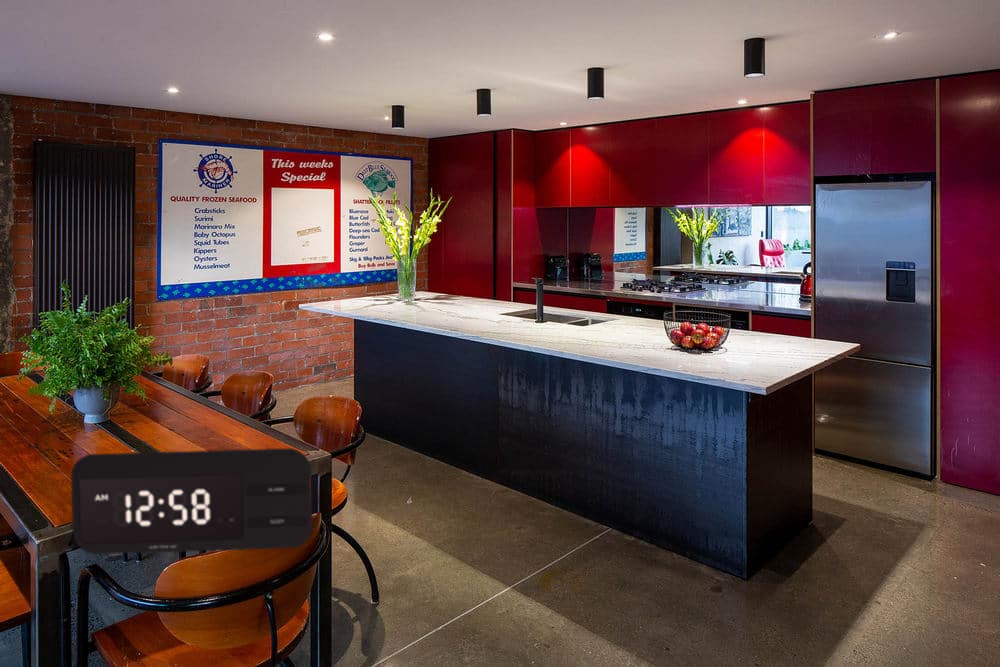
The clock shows 12:58
